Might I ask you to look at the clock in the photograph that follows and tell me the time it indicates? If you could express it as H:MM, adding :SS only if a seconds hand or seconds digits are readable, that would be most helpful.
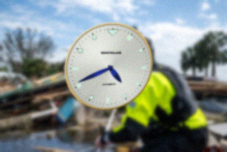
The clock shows 4:41
